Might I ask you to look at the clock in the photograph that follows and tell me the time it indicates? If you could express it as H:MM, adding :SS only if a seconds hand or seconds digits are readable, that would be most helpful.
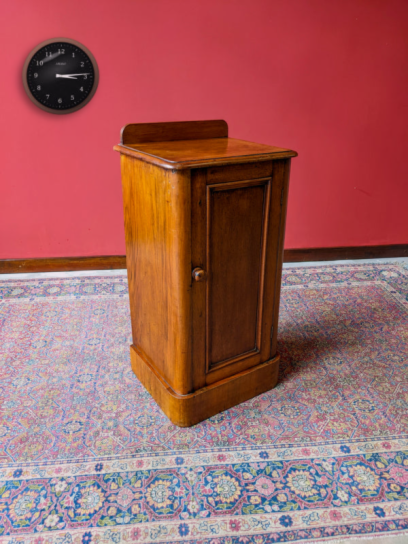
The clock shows 3:14
